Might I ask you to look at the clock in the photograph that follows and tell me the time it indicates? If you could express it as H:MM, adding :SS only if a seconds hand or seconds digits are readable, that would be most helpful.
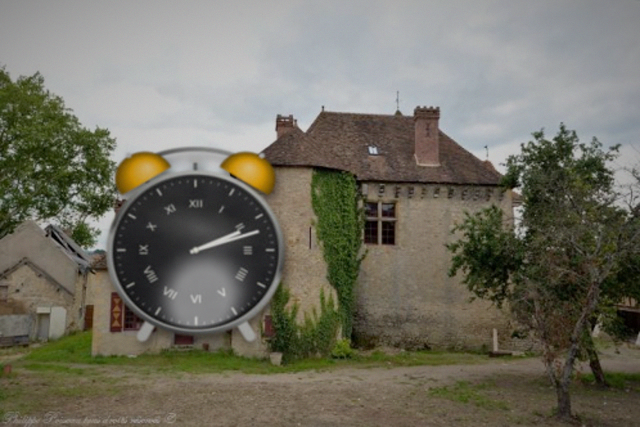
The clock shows 2:12
